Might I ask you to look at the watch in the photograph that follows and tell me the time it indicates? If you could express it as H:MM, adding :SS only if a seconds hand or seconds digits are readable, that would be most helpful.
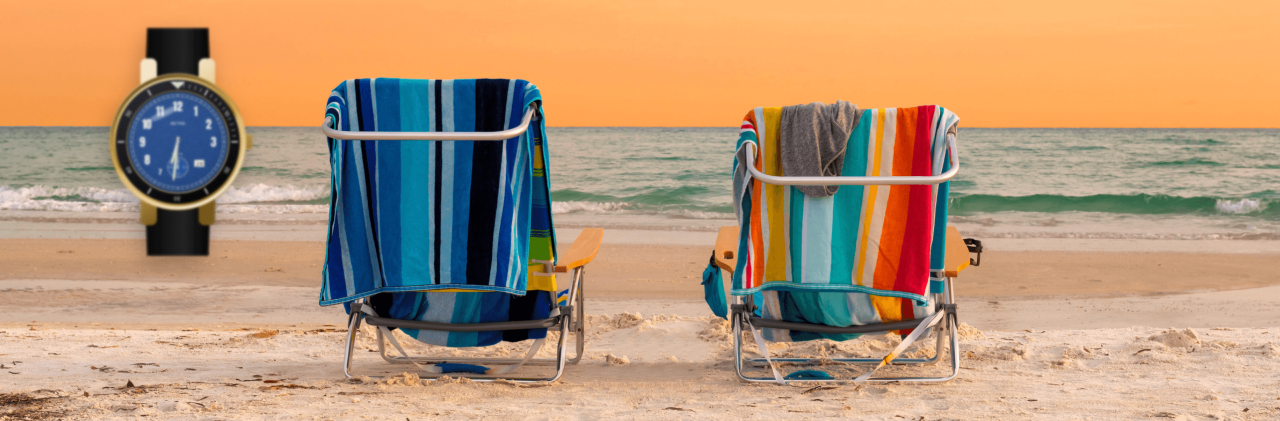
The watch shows 6:31
